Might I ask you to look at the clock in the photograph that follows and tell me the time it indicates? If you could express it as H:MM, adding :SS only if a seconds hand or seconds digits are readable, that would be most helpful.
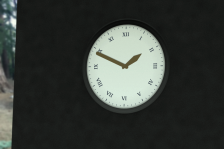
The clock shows 1:49
